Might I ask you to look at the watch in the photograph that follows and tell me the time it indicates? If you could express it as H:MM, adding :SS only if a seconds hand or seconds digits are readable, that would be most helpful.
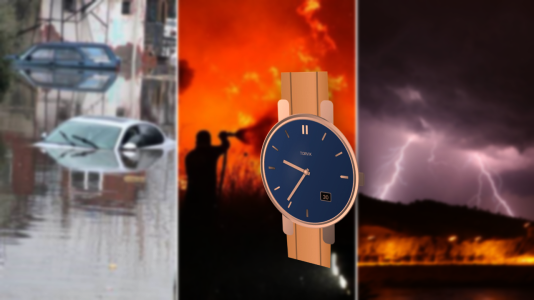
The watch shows 9:36
